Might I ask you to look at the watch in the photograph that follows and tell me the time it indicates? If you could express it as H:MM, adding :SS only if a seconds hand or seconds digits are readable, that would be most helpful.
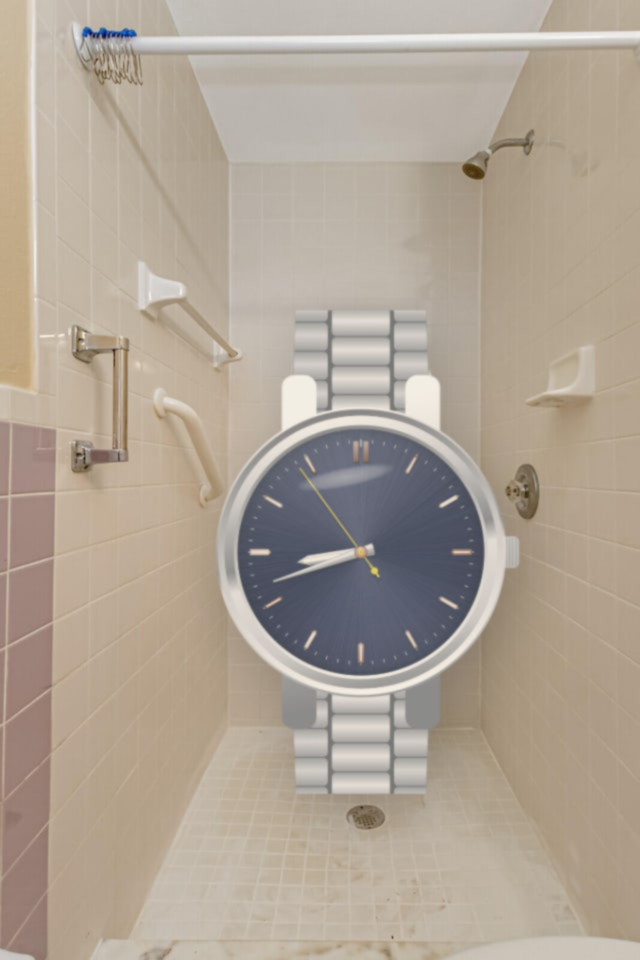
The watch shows 8:41:54
